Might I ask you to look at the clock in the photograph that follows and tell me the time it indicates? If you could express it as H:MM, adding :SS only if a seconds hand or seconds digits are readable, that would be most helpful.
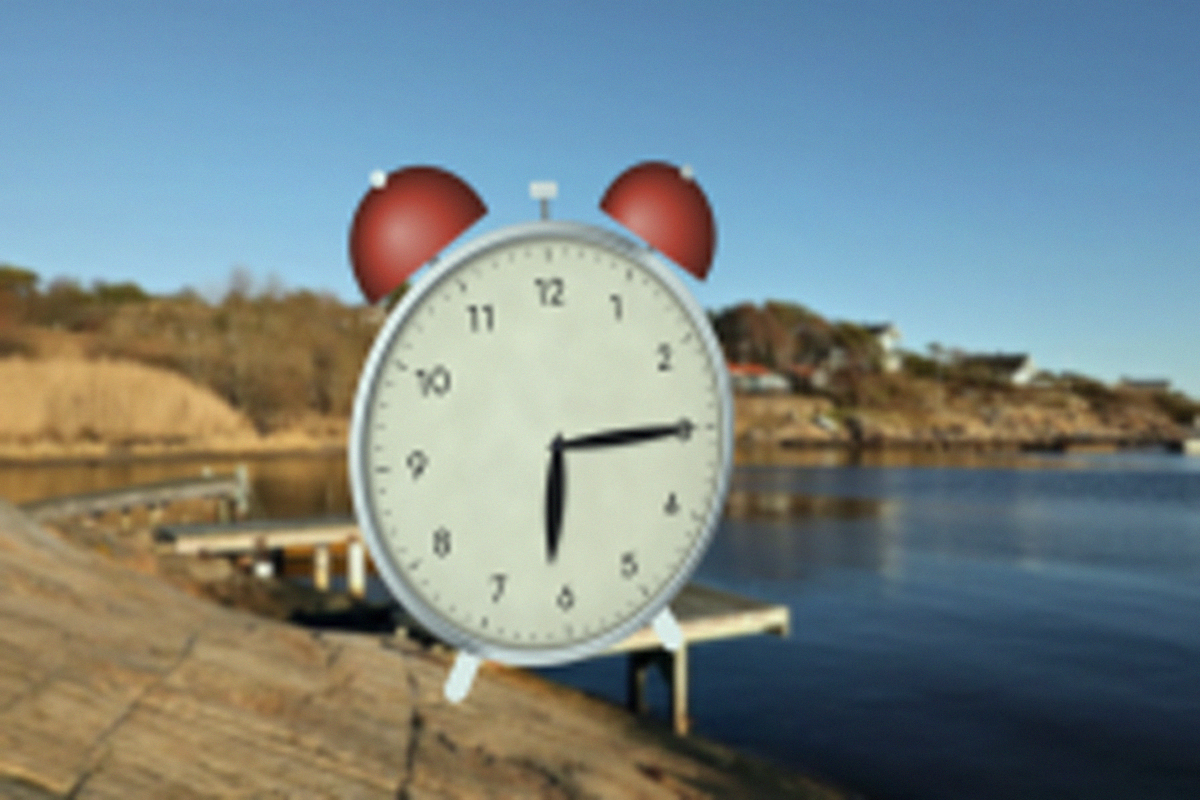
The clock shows 6:15
